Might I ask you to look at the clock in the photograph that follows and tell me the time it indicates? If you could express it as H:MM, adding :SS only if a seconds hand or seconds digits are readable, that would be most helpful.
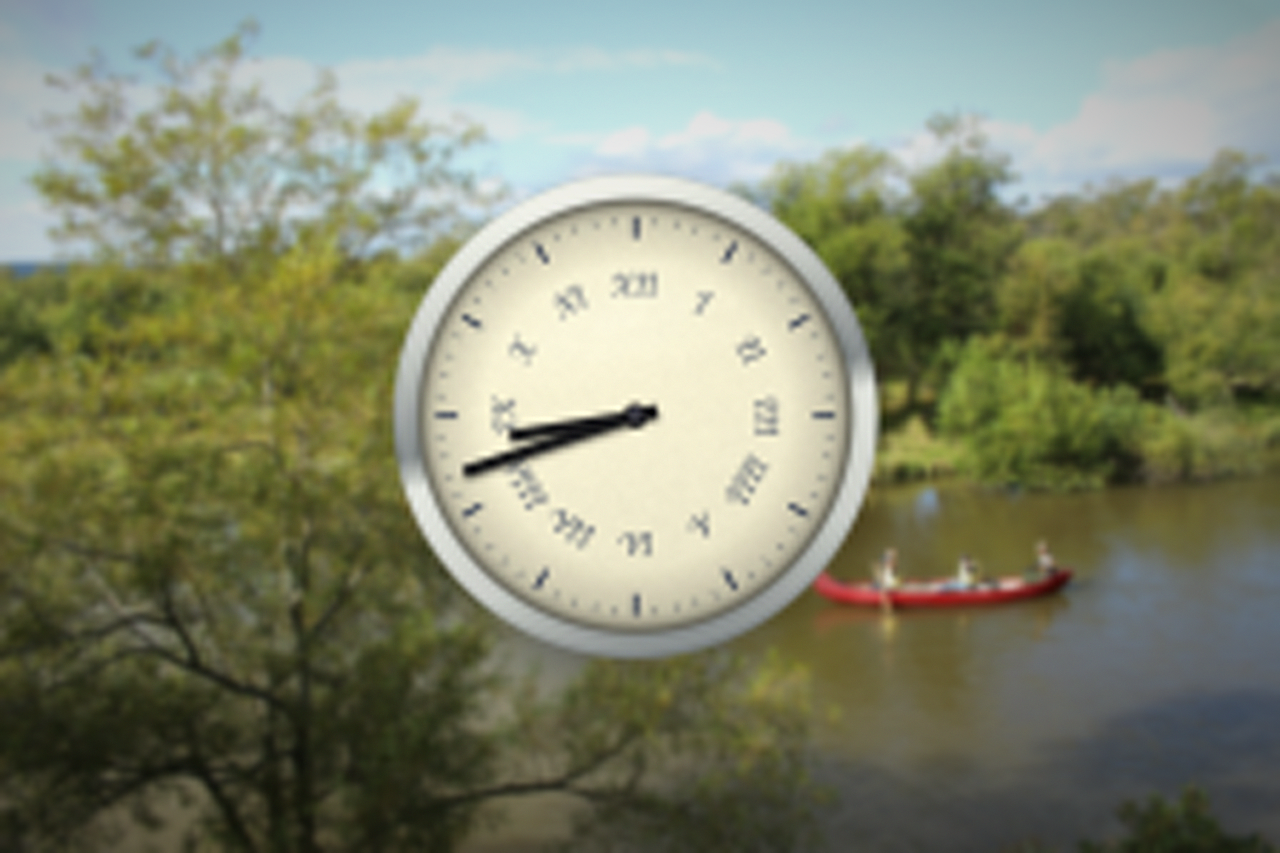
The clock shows 8:42
